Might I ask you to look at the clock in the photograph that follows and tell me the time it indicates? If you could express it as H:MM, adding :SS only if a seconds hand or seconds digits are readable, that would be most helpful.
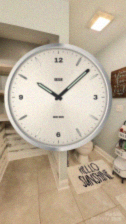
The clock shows 10:08
